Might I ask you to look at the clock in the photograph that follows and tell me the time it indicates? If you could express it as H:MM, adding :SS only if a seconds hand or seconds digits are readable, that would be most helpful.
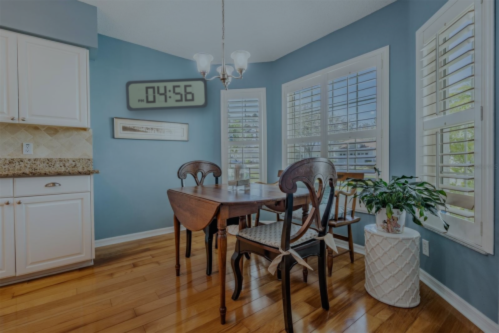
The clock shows 4:56
